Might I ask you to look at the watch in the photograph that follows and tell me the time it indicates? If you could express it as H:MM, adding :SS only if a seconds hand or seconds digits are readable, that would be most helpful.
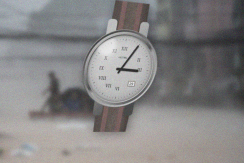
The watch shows 3:05
